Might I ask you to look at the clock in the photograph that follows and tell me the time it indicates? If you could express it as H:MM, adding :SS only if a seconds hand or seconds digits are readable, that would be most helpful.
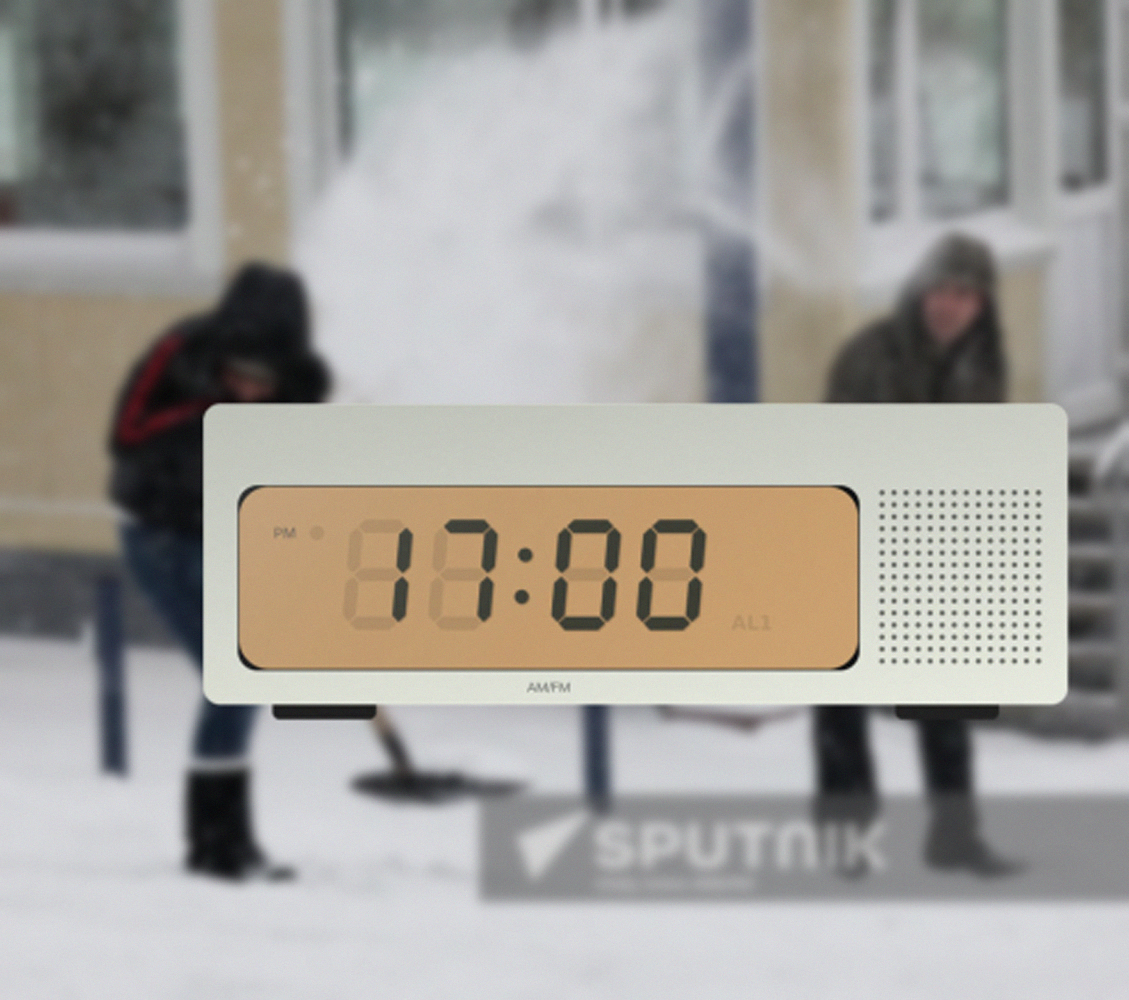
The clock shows 17:00
